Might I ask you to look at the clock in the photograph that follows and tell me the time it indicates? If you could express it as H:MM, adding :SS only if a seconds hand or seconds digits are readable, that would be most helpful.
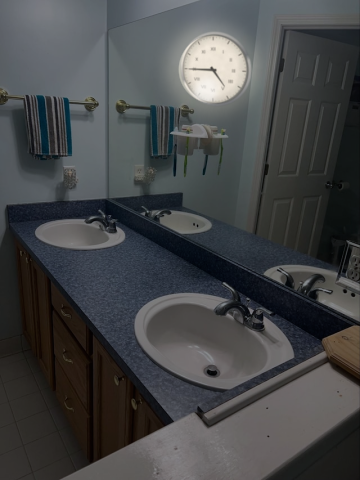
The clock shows 4:45
